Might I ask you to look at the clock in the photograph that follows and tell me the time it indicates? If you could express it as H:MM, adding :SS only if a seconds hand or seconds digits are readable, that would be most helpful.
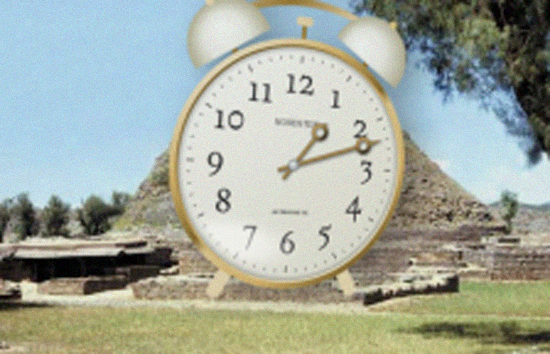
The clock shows 1:12
